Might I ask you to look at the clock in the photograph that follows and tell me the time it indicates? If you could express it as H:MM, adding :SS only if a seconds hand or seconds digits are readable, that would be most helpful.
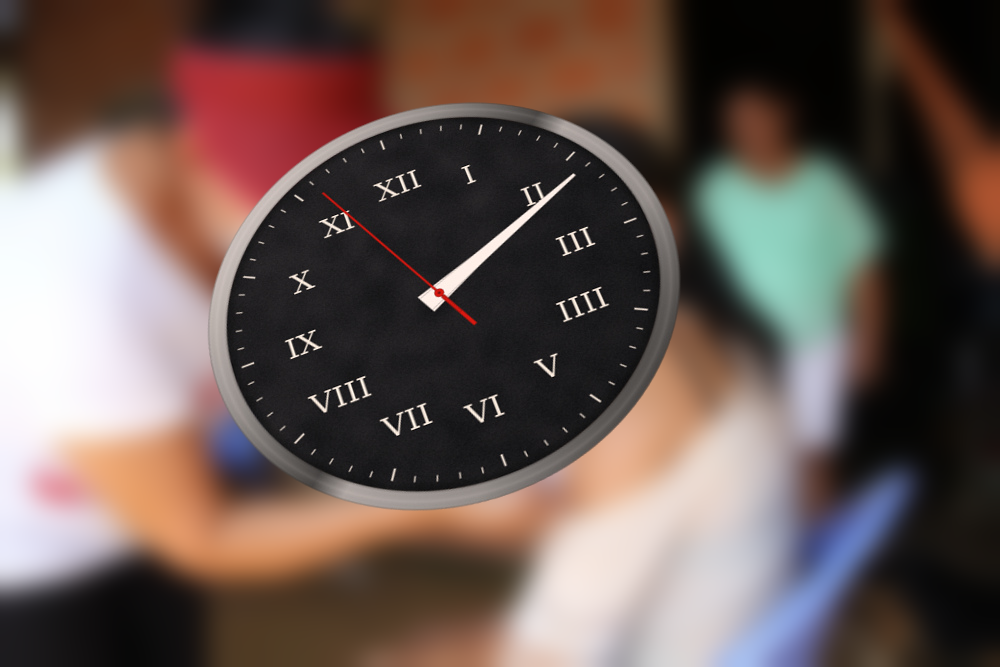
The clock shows 2:10:56
